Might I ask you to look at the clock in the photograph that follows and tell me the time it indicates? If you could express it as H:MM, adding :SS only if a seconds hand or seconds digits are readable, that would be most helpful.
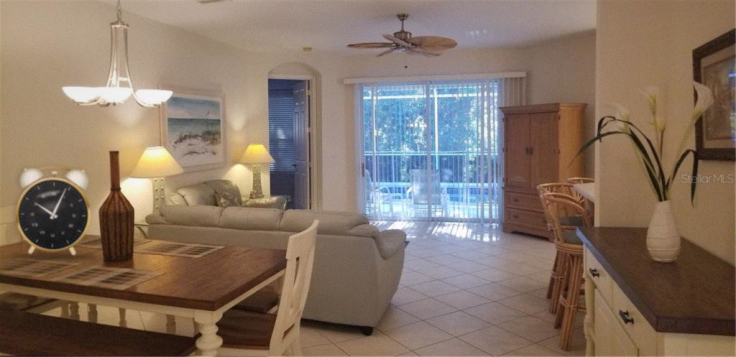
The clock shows 10:04
